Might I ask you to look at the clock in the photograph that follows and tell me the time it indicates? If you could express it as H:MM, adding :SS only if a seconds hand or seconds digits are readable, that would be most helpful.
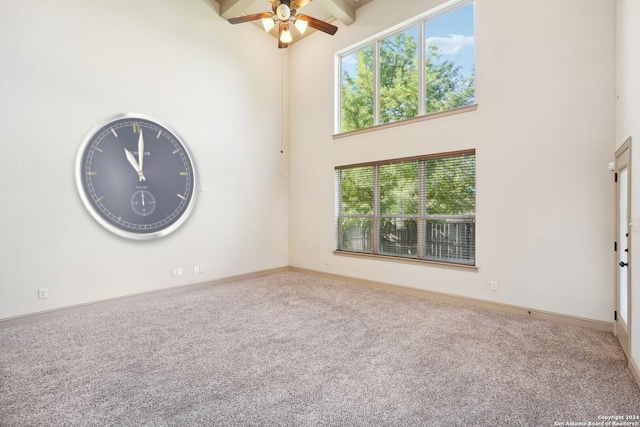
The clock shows 11:01
